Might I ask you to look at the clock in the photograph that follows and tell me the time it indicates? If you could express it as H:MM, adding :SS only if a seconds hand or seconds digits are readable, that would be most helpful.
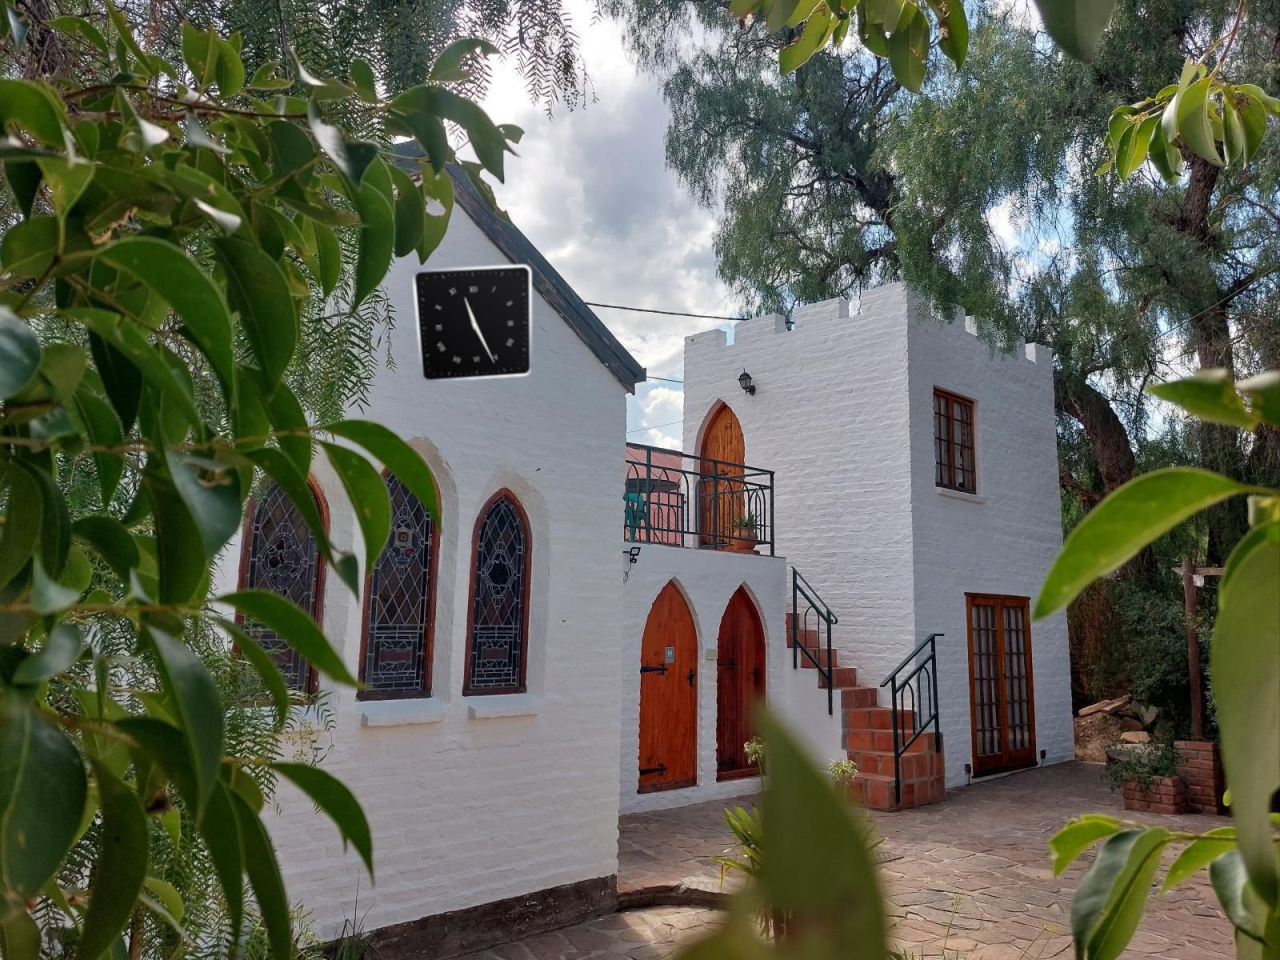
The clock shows 11:26
